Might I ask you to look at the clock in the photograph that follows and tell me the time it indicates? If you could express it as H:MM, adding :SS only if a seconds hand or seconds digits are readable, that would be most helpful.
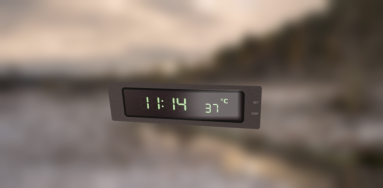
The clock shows 11:14
